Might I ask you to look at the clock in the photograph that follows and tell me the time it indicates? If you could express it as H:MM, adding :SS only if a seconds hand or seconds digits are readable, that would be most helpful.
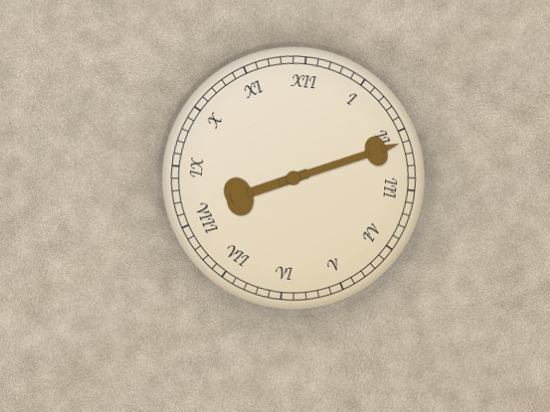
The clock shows 8:11
